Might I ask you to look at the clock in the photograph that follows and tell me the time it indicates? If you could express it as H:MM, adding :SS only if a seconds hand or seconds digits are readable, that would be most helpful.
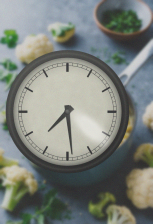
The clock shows 7:29
